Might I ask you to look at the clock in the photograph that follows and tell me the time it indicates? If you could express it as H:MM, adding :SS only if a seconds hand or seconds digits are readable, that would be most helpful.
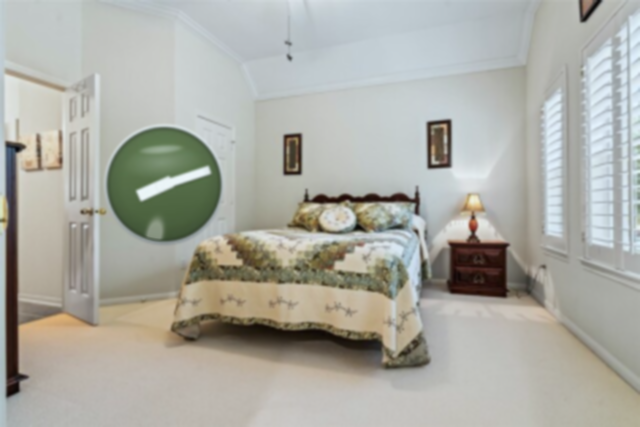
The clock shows 8:12
